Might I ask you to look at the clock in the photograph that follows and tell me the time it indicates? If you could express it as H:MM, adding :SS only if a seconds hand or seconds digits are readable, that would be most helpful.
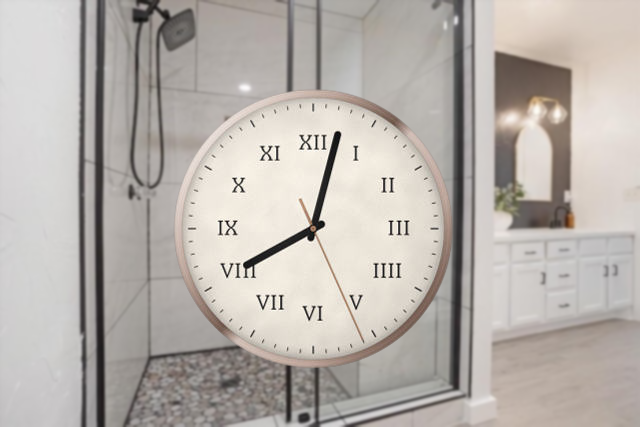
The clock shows 8:02:26
